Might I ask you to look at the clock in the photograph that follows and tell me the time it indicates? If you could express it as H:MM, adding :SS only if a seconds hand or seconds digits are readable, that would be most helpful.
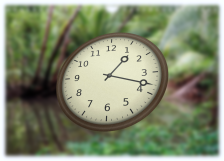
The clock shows 1:18
